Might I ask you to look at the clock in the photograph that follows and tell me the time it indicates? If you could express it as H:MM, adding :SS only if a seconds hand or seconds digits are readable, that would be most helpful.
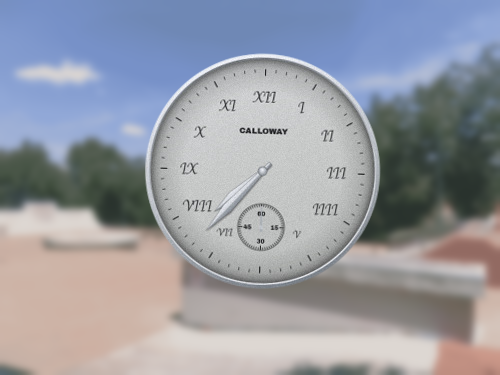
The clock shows 7:37
